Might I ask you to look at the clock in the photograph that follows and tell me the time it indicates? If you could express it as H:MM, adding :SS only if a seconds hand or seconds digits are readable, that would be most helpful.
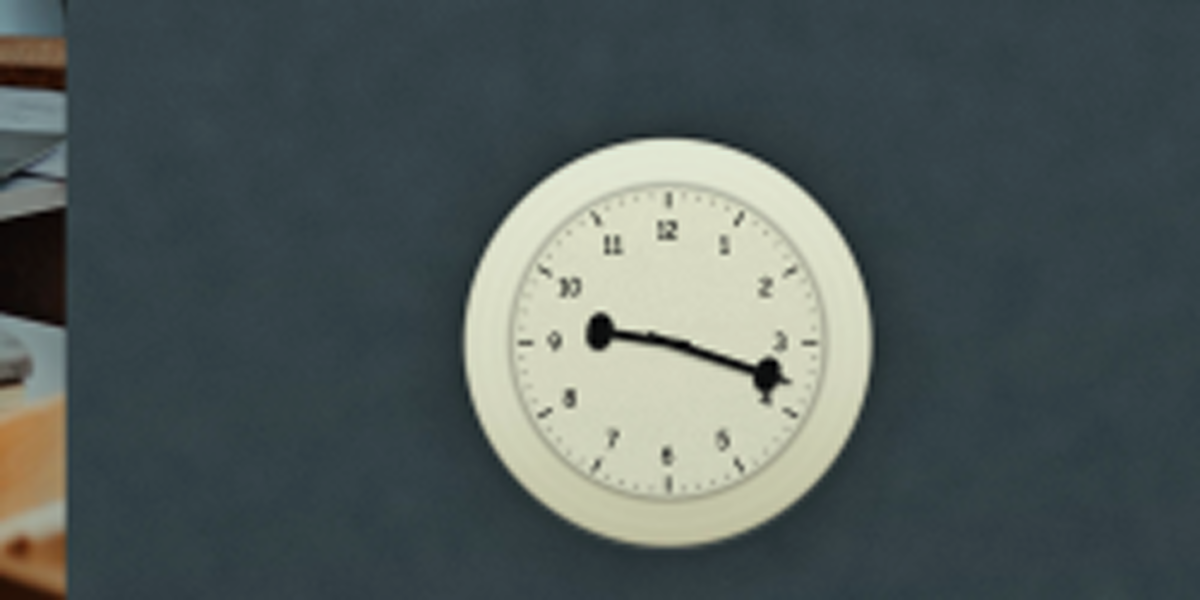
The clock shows 9:18
